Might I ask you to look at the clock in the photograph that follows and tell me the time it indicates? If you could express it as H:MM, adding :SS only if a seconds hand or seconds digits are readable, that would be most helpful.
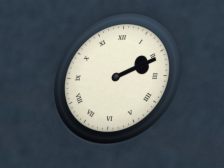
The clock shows 2:11
